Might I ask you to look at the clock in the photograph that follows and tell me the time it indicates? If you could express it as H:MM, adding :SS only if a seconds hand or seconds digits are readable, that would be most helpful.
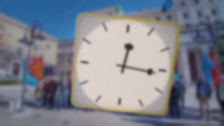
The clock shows 12:16
